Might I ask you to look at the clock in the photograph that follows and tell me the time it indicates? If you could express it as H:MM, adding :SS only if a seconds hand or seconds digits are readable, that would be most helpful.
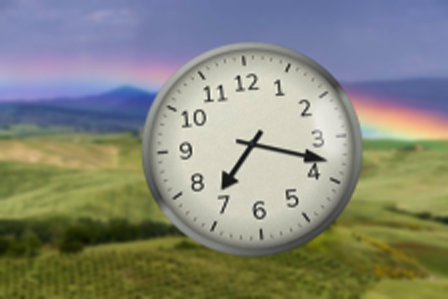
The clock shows 7:18
